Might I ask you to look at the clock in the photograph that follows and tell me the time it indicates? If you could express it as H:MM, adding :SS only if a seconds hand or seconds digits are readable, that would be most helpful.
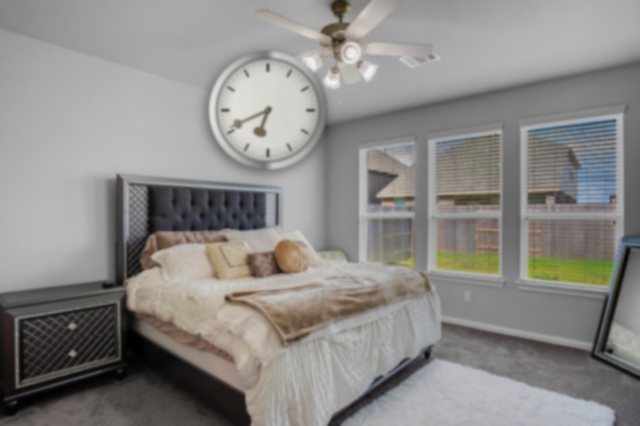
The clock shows 6:41
